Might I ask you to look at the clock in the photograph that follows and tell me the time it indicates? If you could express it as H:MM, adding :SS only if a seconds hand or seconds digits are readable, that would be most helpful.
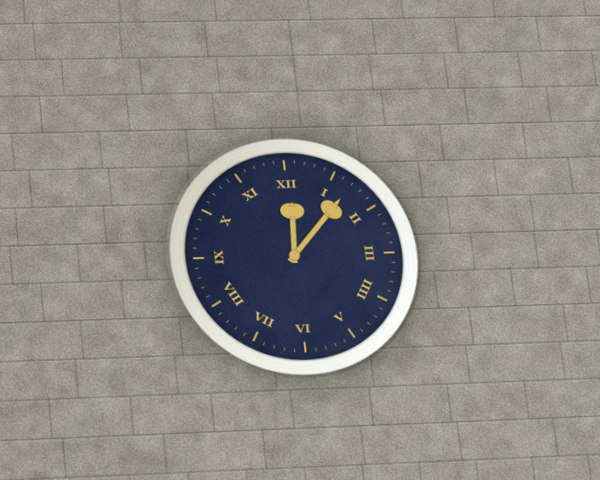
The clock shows 12:07
